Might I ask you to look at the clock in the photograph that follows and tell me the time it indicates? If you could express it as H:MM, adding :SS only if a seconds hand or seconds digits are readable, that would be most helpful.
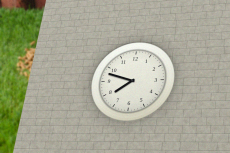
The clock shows 7:48
